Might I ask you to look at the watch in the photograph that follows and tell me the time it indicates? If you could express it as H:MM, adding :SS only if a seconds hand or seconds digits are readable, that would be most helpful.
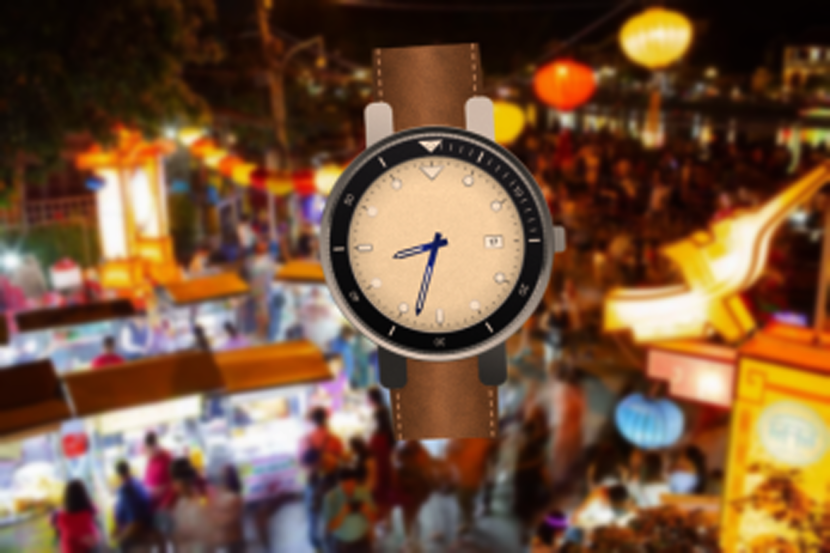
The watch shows 8:33
